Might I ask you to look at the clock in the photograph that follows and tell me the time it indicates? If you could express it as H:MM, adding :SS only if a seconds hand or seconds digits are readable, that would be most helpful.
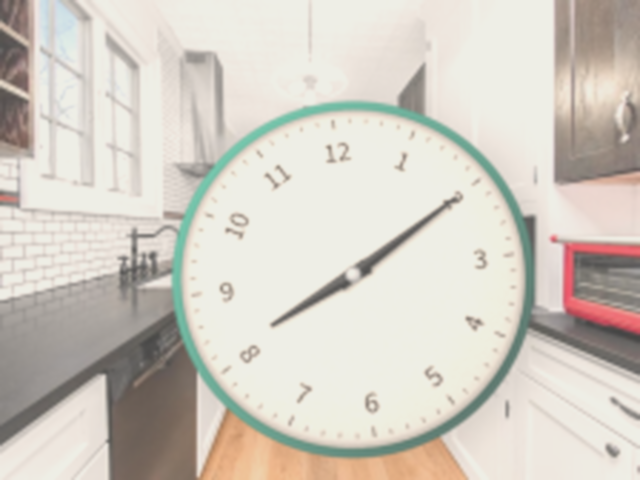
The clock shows 8:10
